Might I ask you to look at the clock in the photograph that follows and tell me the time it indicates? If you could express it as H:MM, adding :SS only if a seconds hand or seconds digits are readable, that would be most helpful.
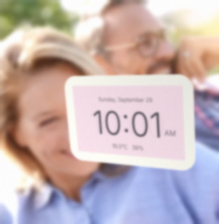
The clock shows 10:01
